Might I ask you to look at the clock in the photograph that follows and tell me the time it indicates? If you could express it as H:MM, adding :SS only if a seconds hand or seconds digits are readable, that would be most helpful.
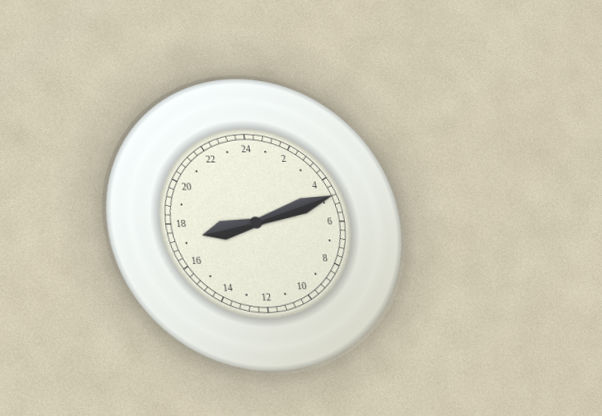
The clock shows 17:12
